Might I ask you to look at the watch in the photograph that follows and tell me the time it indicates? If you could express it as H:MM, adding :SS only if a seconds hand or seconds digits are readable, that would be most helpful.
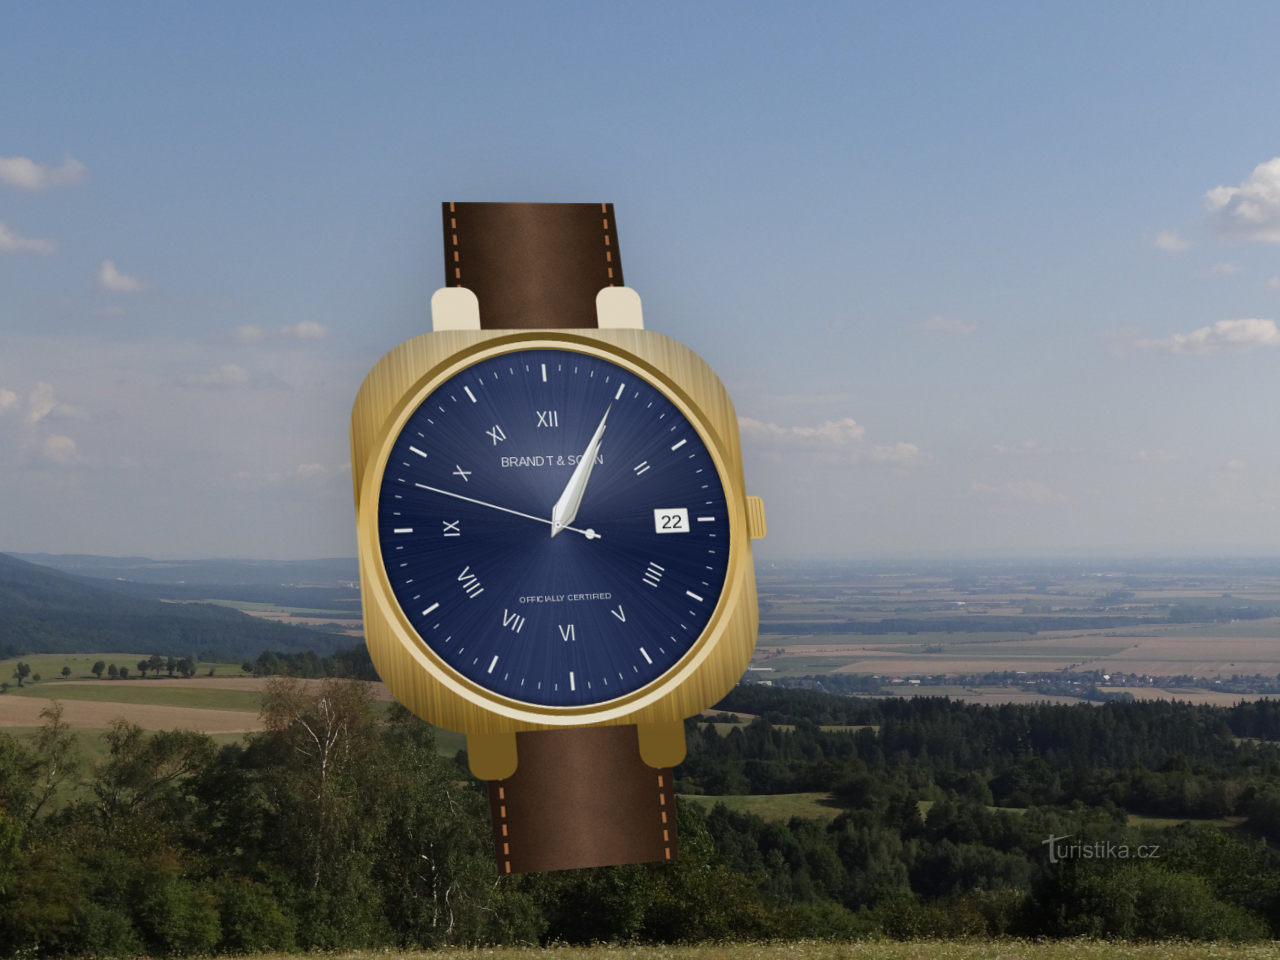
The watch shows 1:04:48
